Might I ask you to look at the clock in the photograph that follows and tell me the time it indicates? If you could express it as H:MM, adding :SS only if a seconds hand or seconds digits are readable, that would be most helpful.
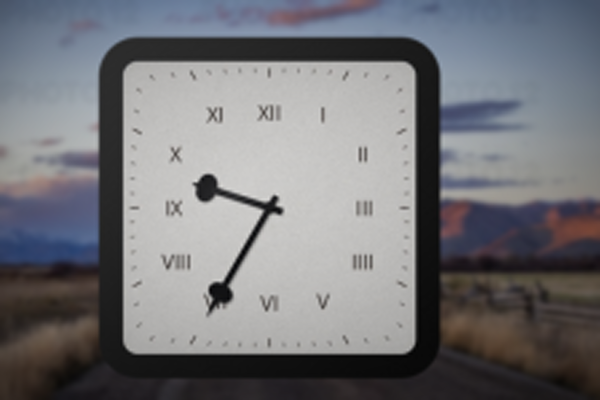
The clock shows 9:35
